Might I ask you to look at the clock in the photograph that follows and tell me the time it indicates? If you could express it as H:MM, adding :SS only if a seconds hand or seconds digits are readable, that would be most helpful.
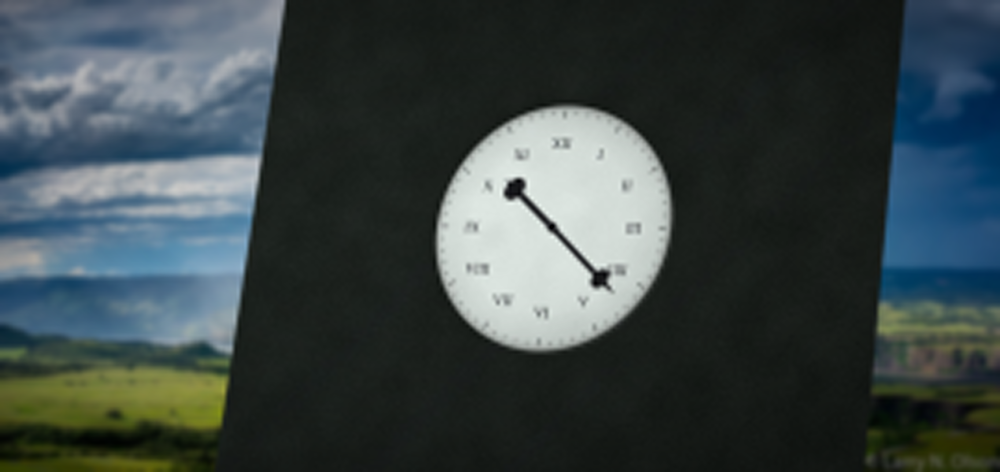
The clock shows 10:22
